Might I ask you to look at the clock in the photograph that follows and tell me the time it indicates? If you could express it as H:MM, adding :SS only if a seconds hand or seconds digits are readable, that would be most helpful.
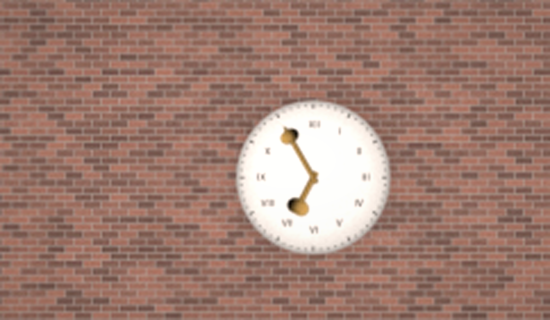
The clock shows 6:55
